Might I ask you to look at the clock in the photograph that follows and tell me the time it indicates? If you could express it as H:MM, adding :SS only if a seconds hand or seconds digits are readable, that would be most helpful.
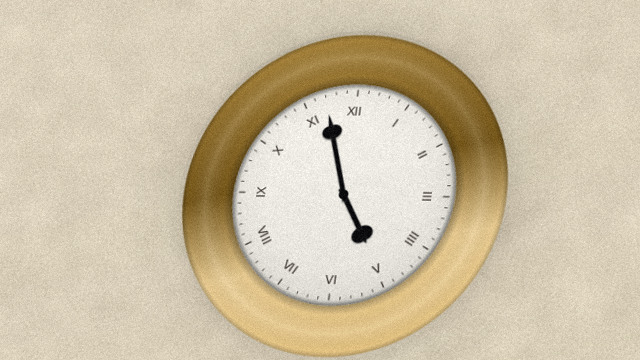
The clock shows 4:57
